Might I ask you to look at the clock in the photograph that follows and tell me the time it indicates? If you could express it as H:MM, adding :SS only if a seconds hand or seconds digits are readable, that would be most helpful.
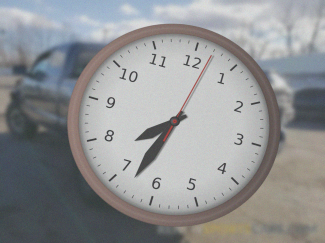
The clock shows 7:33:02
